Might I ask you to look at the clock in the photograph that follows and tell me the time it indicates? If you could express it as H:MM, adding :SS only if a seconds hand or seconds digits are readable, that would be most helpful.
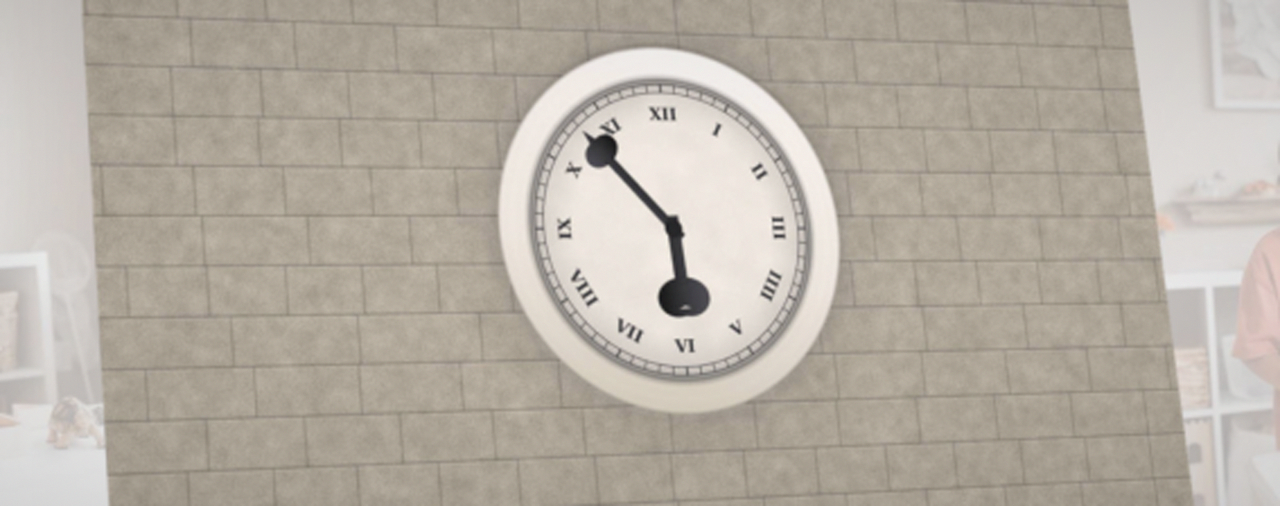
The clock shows 5:53
